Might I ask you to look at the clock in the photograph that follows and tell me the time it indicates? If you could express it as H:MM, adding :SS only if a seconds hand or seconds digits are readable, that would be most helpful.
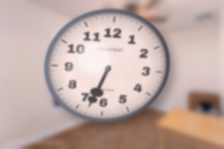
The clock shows 6:33
